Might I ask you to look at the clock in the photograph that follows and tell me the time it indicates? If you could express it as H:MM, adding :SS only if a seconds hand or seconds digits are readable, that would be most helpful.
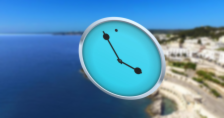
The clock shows 3:56
